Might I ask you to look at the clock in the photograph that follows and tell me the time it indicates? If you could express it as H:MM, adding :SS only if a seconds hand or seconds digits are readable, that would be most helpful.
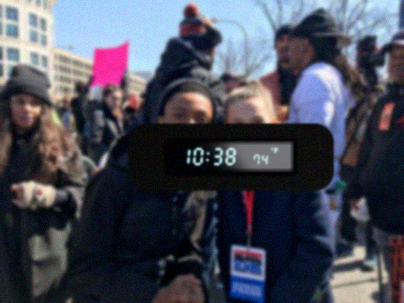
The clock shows 10:38
